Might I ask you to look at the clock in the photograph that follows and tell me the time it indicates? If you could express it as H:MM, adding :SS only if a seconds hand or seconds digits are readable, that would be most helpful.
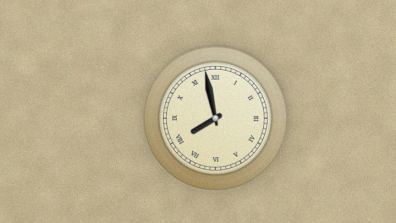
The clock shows 7:58
